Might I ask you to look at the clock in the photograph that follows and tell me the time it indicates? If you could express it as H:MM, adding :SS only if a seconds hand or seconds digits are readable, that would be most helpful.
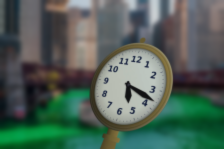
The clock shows 5:18
